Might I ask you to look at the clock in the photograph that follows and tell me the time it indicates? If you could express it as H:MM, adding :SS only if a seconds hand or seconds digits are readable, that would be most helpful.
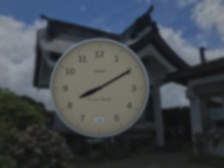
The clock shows 8:10
